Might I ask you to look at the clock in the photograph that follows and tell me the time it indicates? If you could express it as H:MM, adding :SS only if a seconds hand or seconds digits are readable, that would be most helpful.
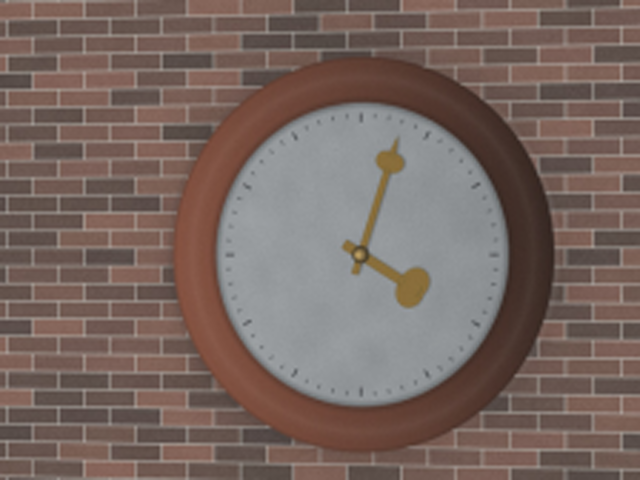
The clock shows 4:03
